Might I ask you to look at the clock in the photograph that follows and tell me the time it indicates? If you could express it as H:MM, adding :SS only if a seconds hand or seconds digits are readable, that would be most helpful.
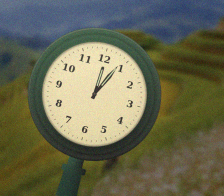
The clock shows 12:04
